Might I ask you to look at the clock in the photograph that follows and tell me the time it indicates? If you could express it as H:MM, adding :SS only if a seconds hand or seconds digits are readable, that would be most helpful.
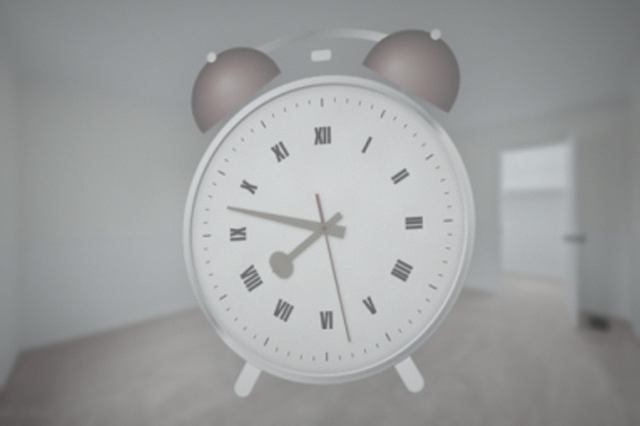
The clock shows 7:47:28
